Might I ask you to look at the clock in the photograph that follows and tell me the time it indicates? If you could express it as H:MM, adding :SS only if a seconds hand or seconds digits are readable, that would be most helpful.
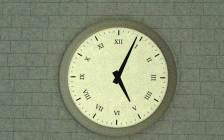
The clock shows 5:04
